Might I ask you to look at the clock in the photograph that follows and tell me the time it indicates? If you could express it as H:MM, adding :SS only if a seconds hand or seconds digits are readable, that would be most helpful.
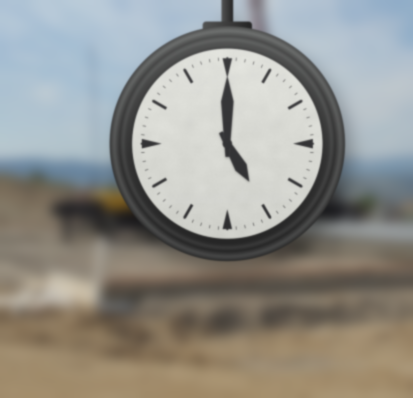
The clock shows 5:00
